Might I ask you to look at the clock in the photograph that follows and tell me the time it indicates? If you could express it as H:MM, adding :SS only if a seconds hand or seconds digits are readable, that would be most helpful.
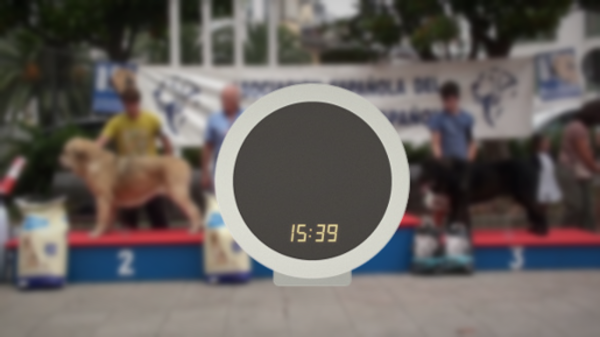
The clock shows 15:39
